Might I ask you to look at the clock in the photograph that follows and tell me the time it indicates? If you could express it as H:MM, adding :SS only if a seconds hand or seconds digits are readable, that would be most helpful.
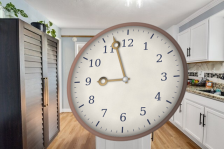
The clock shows 8:57
